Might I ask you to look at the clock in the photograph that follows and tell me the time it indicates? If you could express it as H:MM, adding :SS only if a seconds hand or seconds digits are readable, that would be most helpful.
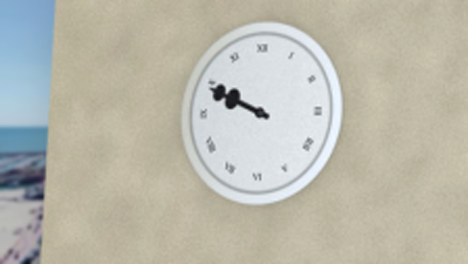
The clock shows 9:49
